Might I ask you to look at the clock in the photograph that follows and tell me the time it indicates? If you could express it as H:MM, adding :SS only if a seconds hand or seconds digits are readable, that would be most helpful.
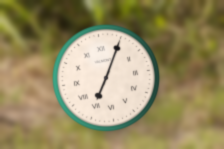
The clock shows 7:05
